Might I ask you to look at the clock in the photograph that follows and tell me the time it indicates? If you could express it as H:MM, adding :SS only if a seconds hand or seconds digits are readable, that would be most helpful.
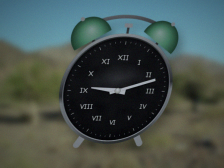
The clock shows 9:12
